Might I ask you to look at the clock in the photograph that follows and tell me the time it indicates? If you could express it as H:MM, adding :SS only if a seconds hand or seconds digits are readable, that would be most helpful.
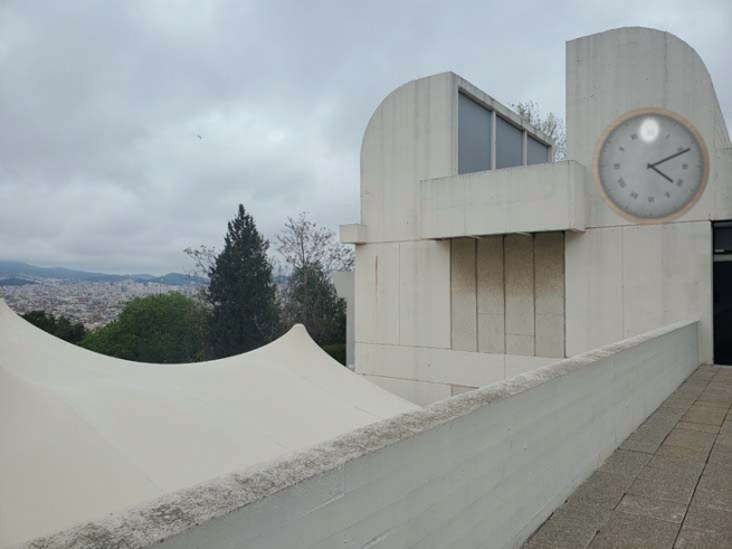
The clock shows 4:11
